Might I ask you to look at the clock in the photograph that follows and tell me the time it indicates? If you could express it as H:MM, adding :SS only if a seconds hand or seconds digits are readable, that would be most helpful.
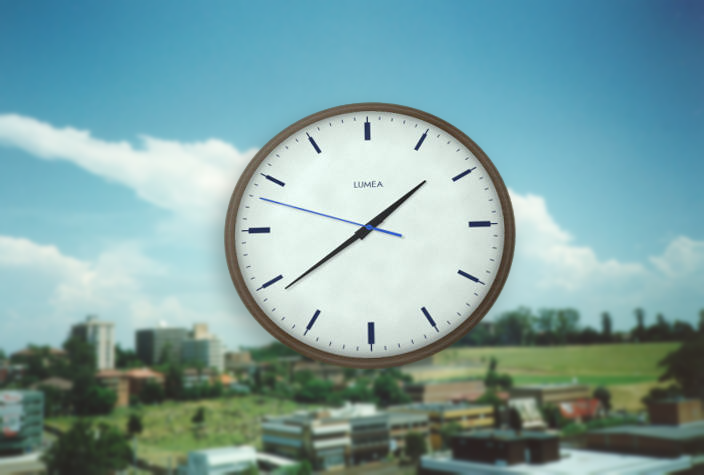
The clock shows 1:38:48
